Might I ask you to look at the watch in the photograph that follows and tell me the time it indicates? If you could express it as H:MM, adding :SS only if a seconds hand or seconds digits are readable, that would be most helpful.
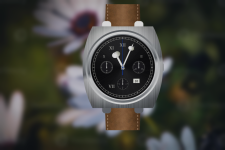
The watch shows 11:04
